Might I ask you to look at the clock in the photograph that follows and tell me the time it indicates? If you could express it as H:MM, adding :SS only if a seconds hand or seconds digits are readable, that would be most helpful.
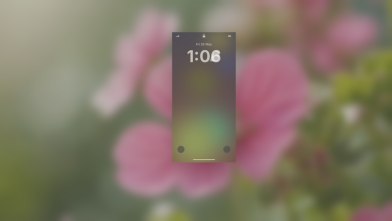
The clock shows 1:06
